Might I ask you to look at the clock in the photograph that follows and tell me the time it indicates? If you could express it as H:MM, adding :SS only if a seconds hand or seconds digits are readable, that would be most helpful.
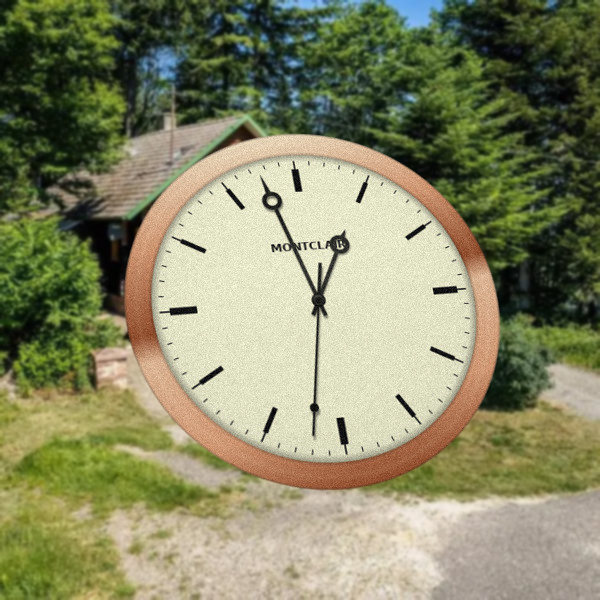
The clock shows 12:57:32
